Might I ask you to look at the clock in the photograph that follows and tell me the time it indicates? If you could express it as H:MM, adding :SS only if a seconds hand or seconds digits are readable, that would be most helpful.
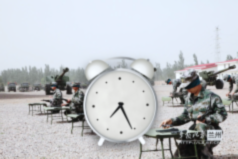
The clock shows 7:26
